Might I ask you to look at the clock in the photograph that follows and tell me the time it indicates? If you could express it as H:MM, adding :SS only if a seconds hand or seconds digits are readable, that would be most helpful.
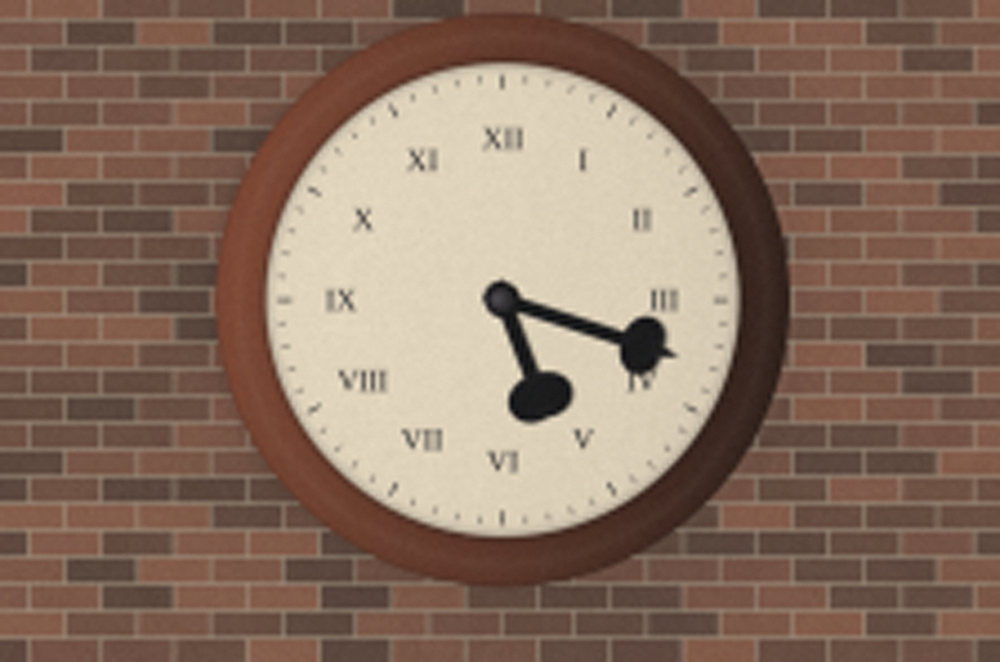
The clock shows 5:18
